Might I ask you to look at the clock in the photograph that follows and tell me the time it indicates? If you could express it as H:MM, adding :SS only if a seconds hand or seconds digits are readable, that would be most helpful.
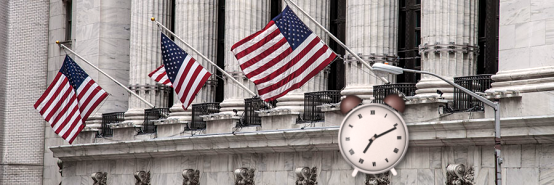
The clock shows 7:11
